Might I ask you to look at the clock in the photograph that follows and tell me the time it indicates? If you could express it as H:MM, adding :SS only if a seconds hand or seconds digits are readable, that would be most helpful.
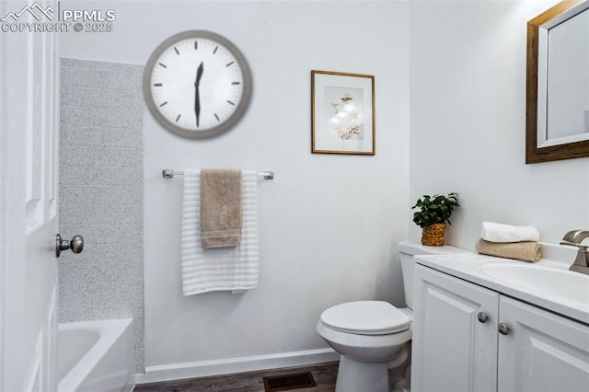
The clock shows 12:30
